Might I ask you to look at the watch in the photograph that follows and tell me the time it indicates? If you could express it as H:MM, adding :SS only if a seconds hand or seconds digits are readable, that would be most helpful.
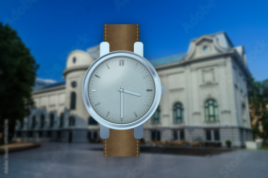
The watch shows 3:30
